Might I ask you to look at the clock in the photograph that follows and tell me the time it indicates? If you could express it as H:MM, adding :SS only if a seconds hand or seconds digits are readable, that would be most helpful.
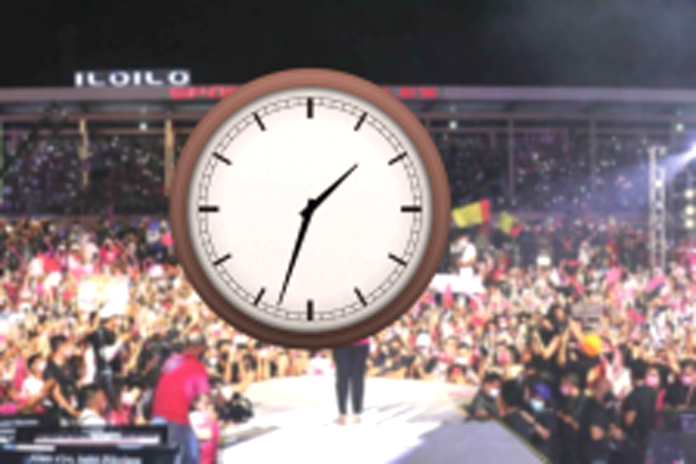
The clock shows 1:33
